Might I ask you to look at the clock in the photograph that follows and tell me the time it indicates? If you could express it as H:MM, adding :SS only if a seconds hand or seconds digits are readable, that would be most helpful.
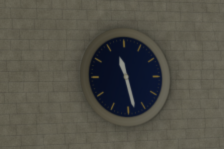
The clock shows 11:28
